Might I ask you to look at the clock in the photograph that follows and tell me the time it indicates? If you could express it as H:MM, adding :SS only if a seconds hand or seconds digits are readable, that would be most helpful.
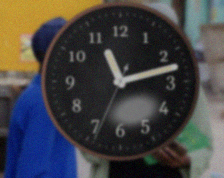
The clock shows 11:12:34
